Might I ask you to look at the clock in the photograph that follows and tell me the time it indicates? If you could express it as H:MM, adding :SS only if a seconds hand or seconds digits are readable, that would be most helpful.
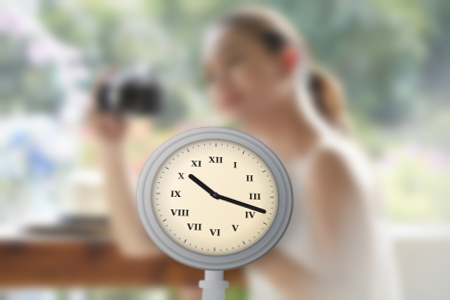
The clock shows 10:18
